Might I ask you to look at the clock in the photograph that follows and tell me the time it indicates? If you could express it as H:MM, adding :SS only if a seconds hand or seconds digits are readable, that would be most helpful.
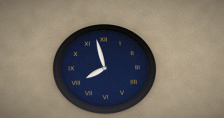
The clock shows 7:58
